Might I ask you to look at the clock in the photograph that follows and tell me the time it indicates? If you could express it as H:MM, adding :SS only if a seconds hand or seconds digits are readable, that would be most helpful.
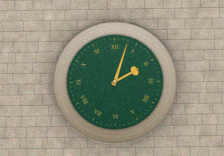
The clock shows 2:03
